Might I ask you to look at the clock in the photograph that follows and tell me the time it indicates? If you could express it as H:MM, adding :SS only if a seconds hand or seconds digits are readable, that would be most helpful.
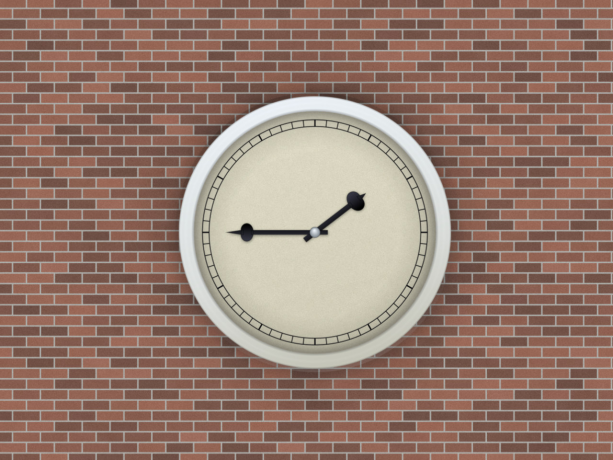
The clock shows 1:45
